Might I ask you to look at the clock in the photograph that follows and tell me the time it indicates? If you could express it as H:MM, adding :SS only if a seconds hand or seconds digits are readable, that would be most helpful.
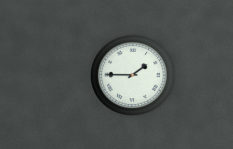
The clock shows 1:45
